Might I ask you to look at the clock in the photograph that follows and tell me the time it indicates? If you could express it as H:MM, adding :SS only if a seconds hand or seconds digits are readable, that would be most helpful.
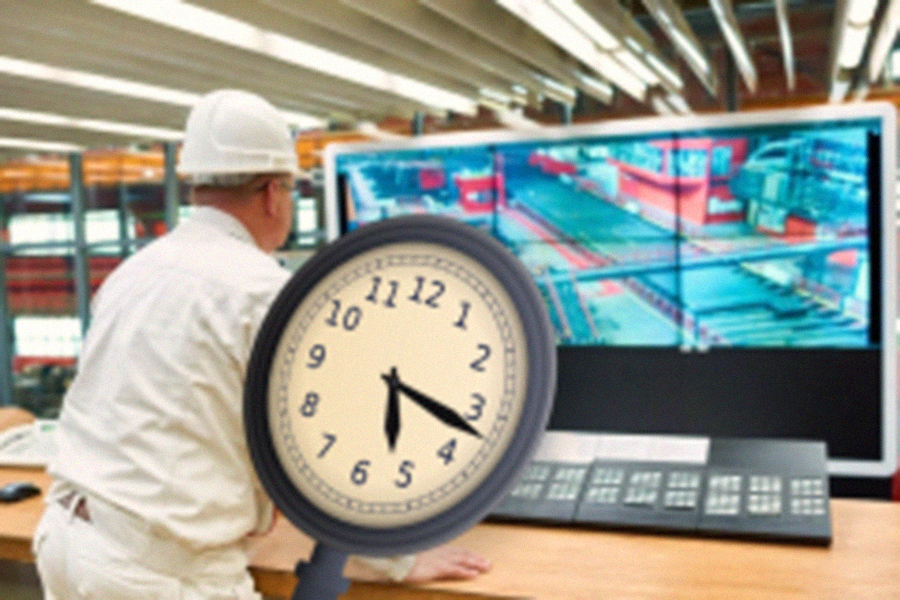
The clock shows 5:17
